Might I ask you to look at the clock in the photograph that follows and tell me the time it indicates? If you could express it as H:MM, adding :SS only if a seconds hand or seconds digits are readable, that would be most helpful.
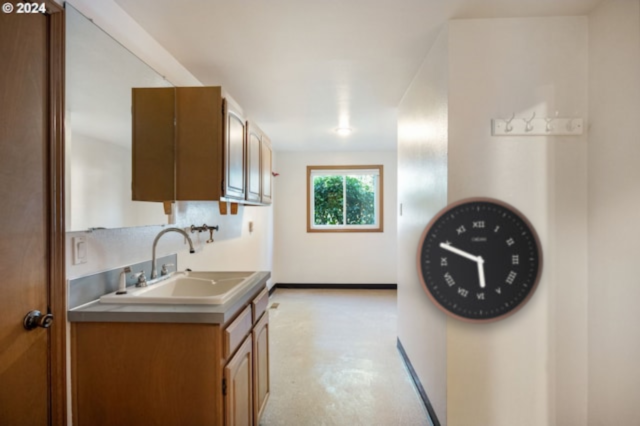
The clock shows 5:49
